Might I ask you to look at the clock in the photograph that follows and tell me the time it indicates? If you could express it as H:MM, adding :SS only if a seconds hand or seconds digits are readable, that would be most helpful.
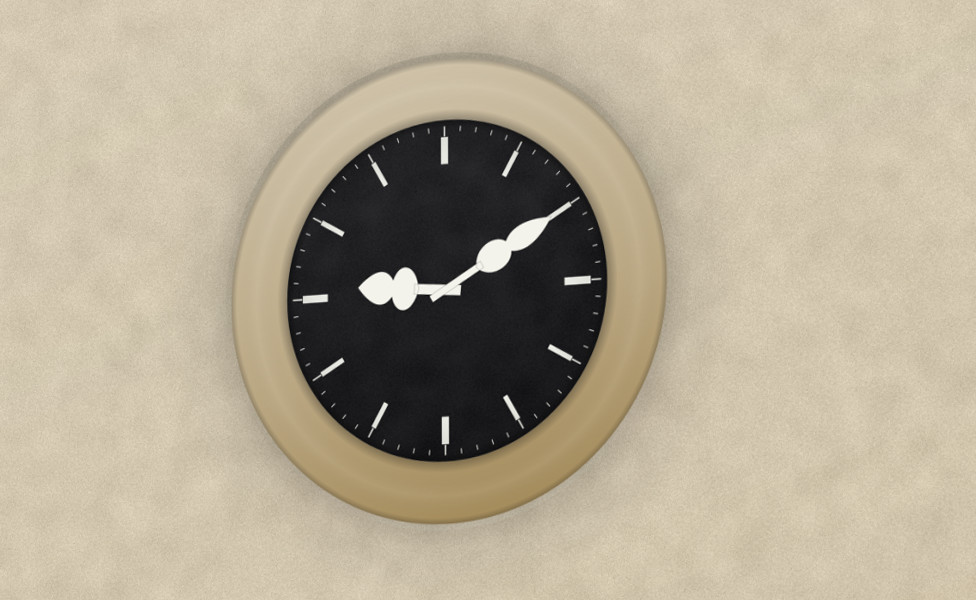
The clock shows 9:10
